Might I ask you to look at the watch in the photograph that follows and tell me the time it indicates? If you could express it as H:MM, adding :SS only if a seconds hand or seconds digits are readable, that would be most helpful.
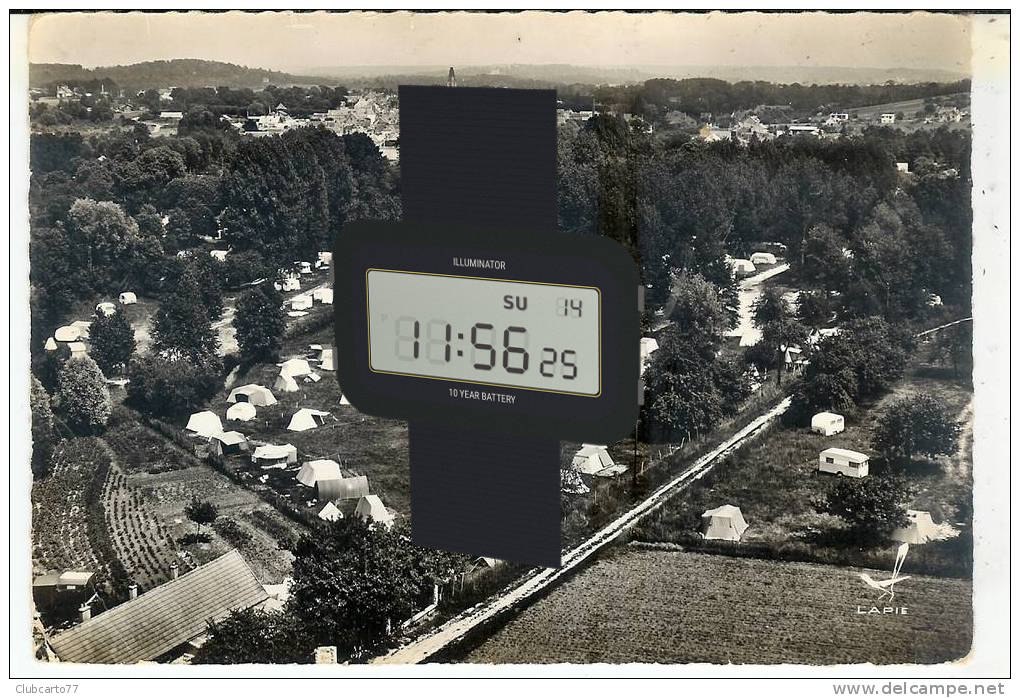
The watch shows 11:56:25
